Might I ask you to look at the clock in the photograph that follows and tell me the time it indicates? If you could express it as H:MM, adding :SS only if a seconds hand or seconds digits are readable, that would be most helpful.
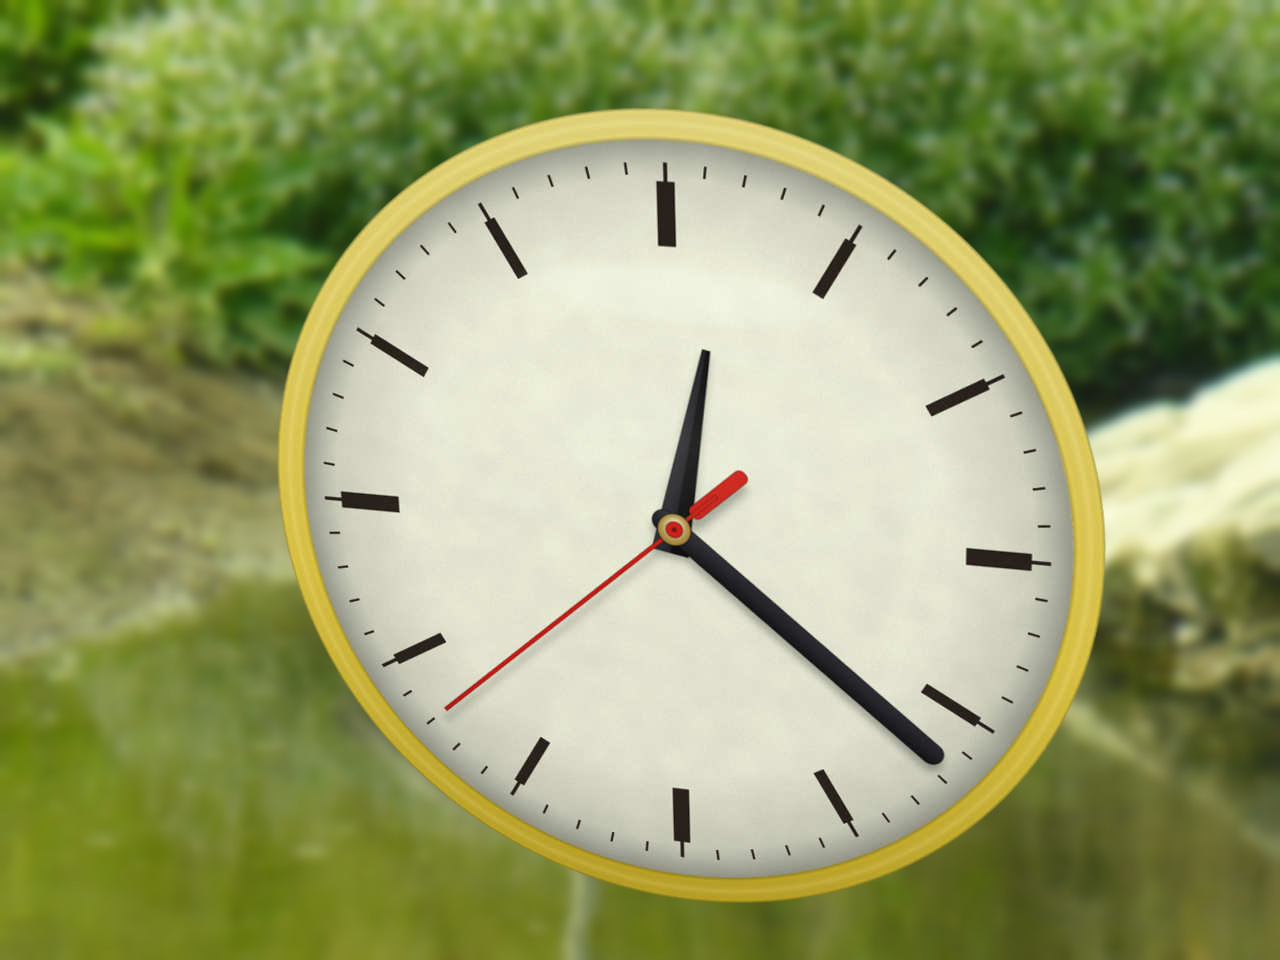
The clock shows 12:21:38
